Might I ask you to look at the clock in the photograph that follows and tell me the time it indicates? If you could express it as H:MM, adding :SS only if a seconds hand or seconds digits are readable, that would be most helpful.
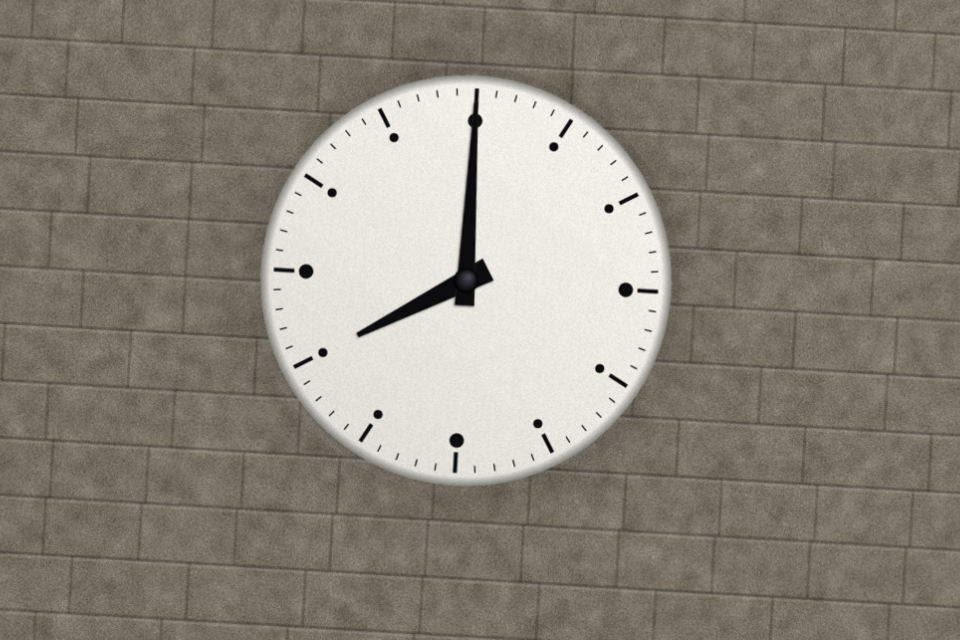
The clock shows 8:00
